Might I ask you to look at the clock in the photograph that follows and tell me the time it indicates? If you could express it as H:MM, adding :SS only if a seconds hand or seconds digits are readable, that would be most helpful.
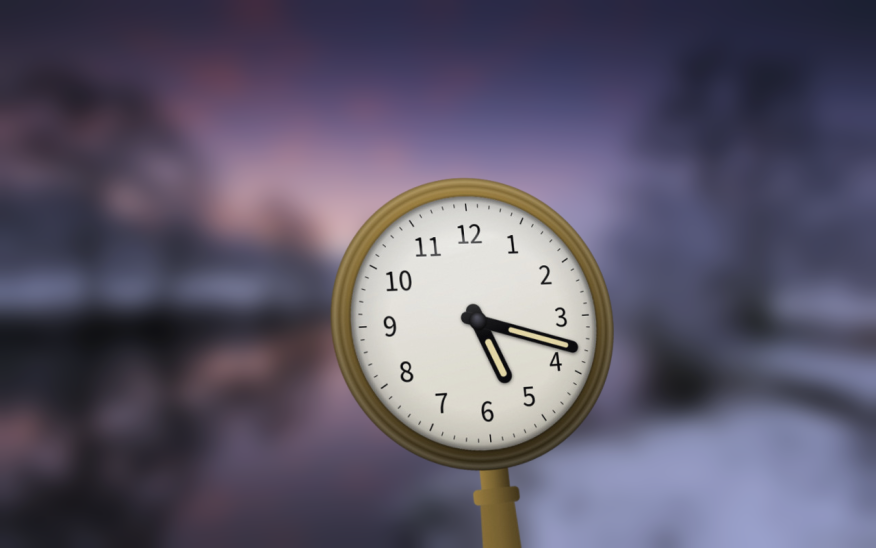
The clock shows 5:18
